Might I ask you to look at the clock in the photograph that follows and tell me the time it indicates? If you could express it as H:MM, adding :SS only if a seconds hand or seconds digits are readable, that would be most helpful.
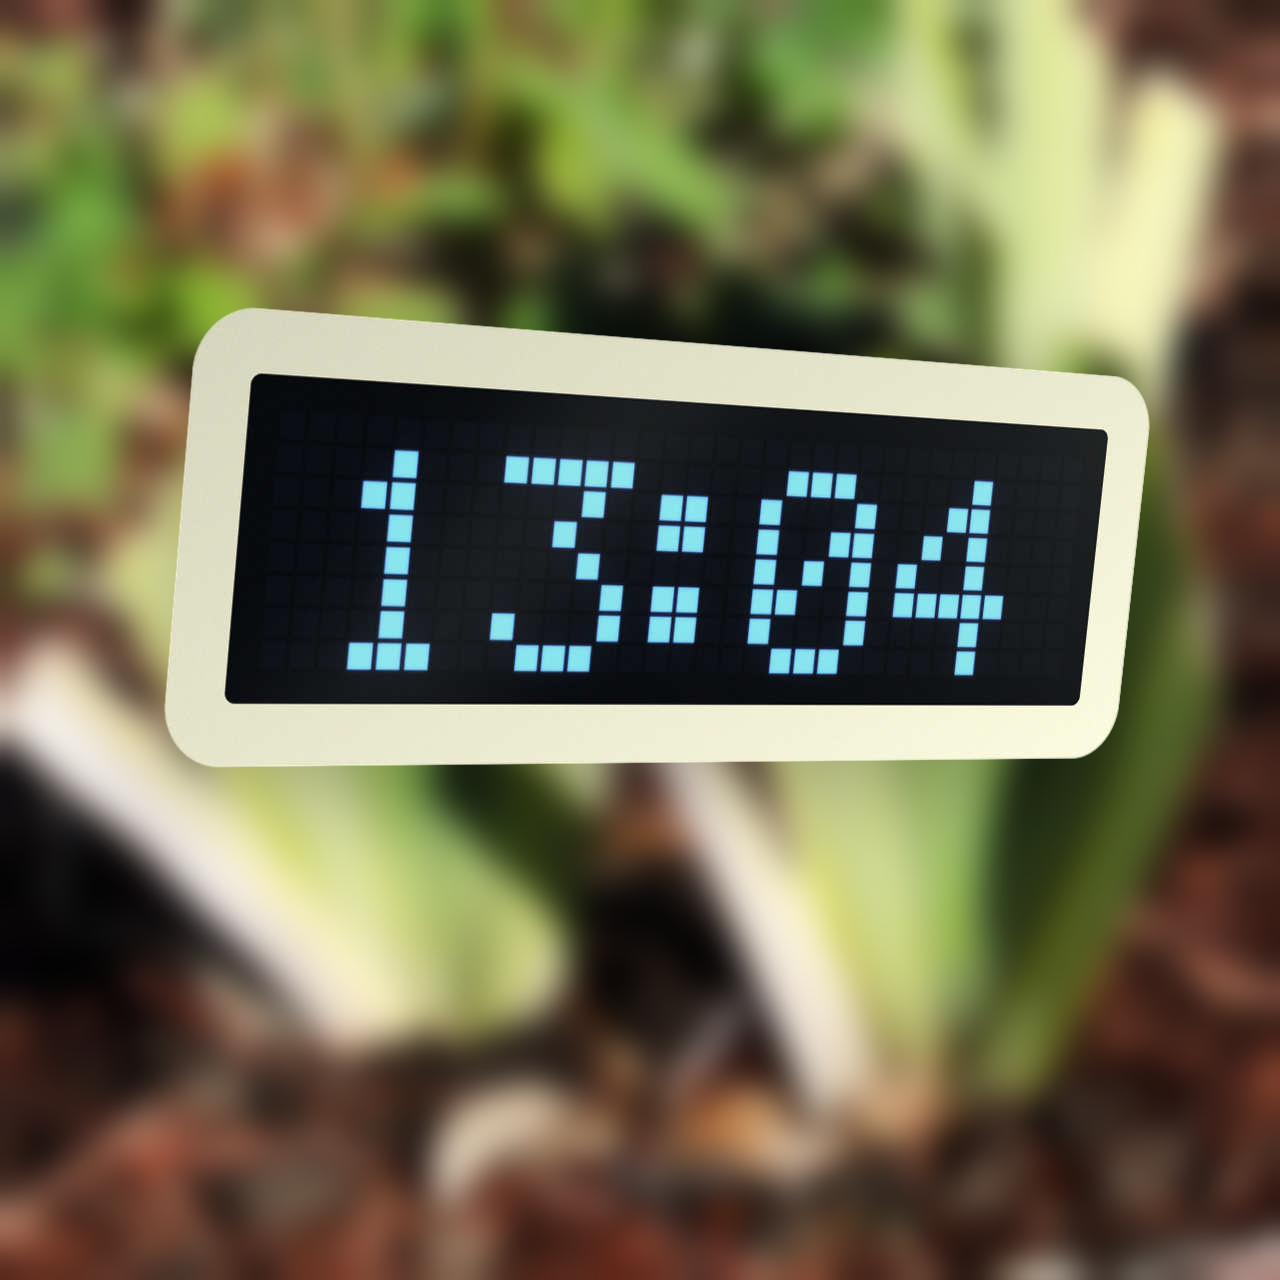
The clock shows 13:04
